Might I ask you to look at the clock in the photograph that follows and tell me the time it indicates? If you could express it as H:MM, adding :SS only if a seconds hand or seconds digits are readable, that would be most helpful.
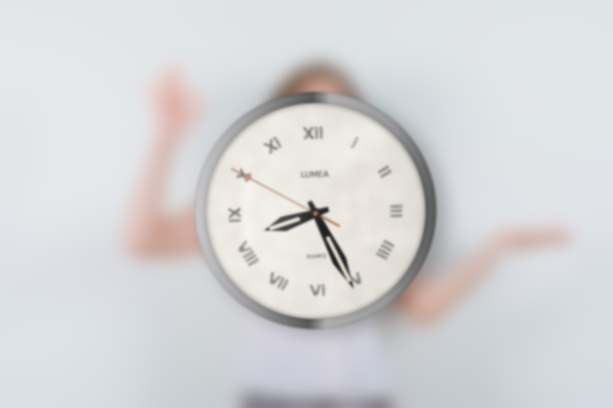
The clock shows 8:25:50
